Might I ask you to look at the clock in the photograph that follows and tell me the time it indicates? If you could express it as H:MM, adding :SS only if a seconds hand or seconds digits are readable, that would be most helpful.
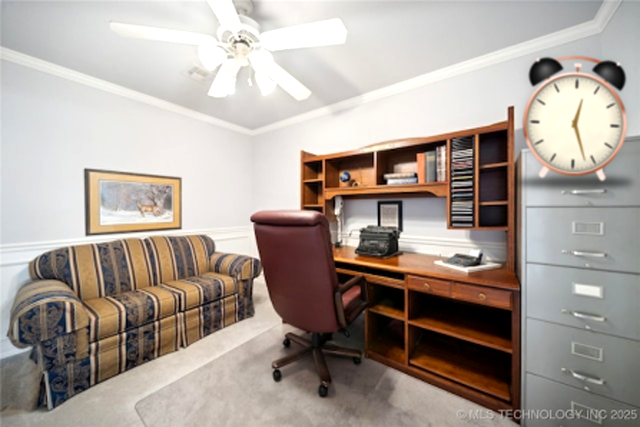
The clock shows 12:27
